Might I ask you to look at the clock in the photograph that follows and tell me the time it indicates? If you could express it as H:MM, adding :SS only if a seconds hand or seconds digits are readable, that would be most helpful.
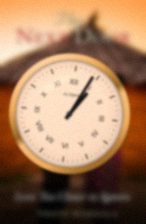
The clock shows 1:04
